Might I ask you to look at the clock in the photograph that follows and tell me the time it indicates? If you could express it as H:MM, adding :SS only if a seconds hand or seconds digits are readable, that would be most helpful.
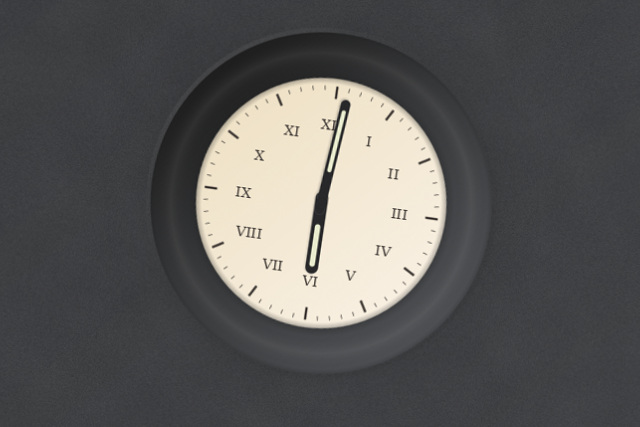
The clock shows 6:01
